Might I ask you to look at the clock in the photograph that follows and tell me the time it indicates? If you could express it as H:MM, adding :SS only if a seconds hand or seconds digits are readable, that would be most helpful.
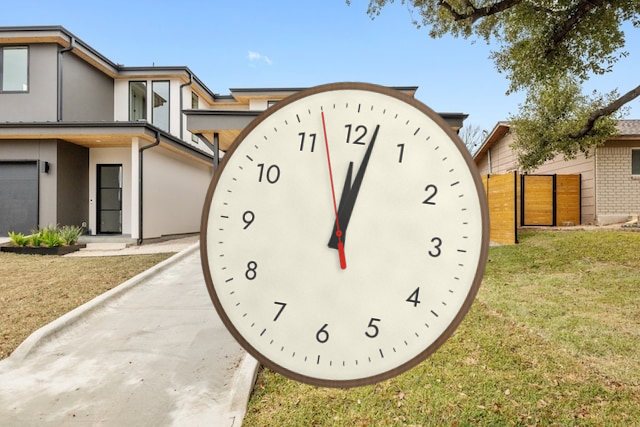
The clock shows 12:01:57
